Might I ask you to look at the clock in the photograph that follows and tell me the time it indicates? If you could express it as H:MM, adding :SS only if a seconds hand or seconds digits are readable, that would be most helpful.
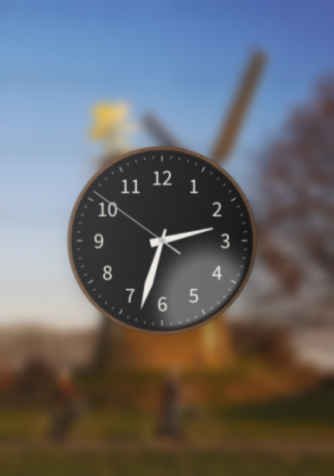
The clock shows 2:32:51
